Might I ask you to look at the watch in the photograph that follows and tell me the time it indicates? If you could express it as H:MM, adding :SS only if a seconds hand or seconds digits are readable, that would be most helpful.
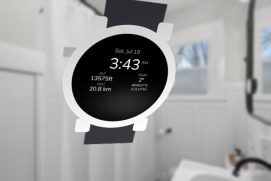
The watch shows 3:43
